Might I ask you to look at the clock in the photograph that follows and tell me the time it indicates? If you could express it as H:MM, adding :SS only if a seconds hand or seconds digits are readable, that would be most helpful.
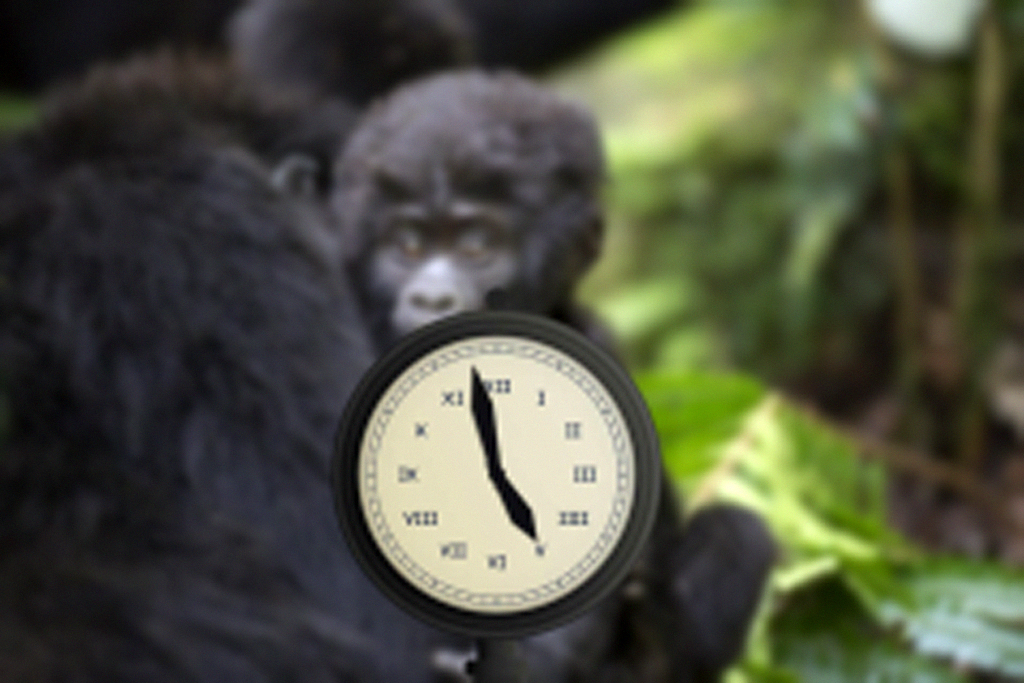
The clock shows 4:58
